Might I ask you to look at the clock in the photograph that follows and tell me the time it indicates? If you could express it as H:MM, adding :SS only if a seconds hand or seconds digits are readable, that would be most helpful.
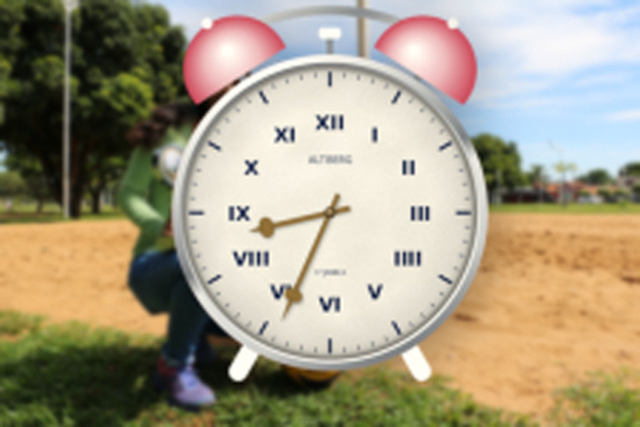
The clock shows 8:34
